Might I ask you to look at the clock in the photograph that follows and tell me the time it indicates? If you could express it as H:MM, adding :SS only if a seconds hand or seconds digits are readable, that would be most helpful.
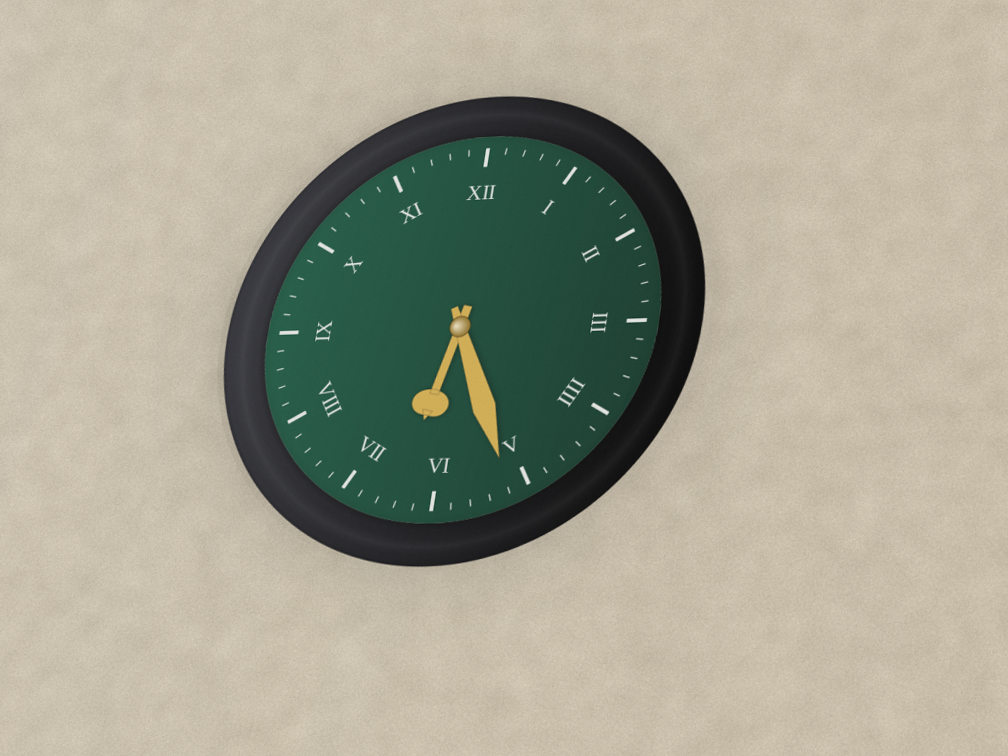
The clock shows 6:26
